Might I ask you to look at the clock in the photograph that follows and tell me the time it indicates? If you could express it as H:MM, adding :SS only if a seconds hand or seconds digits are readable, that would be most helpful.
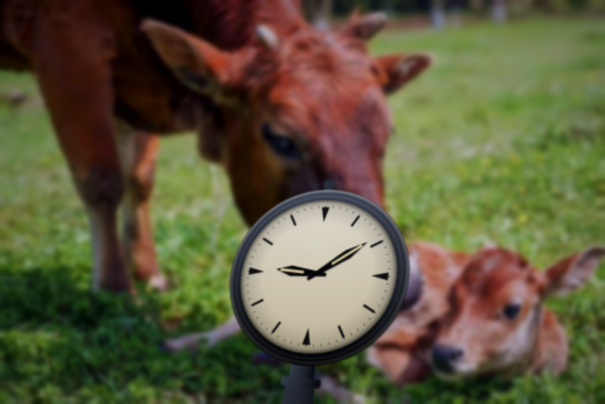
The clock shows 9:09
